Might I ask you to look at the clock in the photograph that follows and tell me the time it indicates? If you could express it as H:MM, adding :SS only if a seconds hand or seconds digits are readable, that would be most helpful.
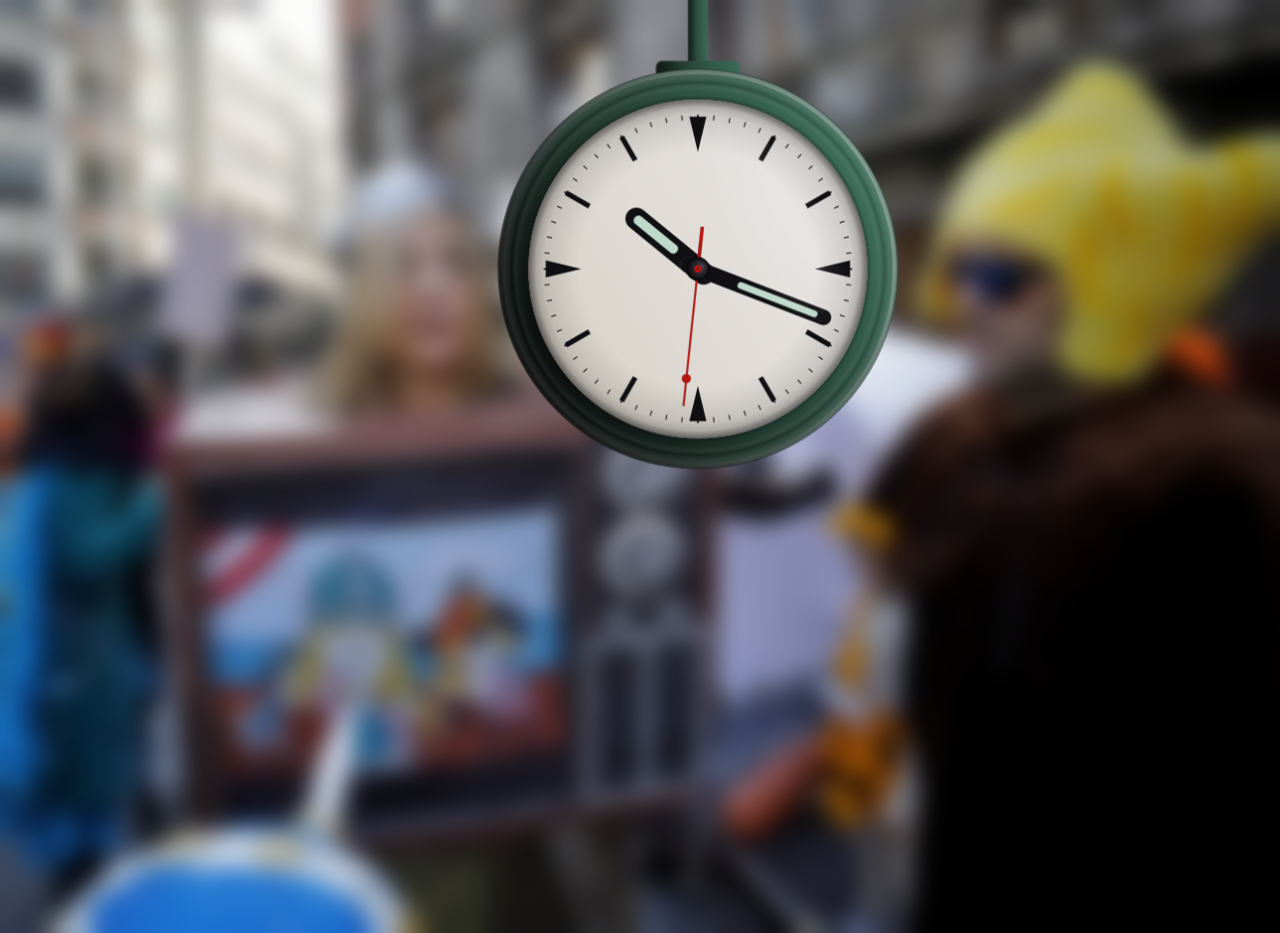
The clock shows 10:18:31
